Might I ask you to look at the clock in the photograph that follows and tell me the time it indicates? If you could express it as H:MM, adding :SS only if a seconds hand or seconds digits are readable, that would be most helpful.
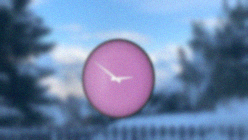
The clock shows 2:51
